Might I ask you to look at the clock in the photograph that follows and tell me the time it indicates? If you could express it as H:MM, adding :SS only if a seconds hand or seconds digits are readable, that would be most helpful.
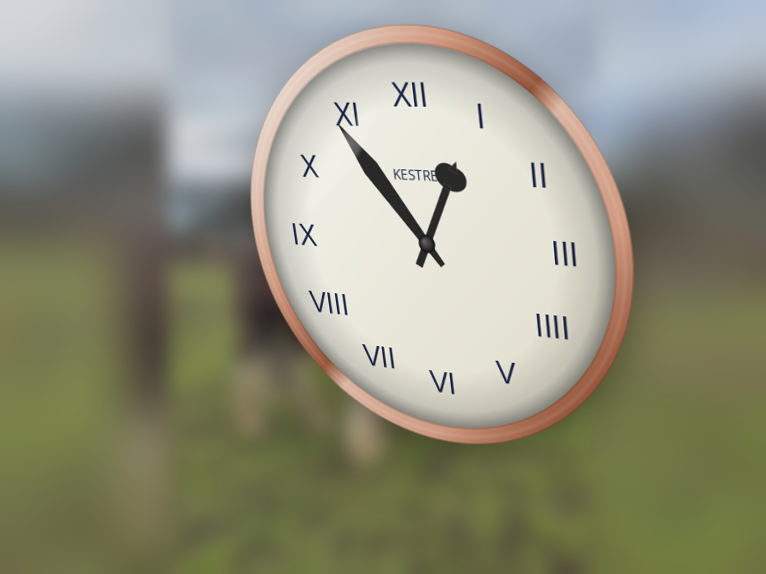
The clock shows 12:54
